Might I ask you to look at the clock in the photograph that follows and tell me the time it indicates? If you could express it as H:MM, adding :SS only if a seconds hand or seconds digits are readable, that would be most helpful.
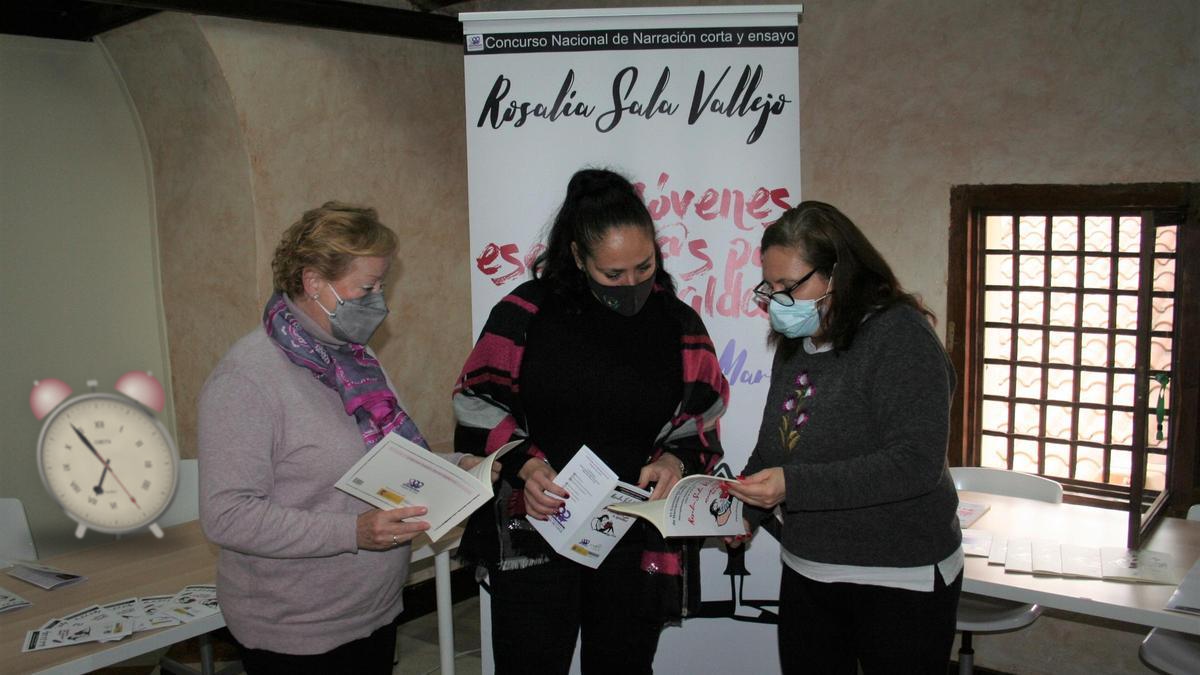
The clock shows 6:54:25
